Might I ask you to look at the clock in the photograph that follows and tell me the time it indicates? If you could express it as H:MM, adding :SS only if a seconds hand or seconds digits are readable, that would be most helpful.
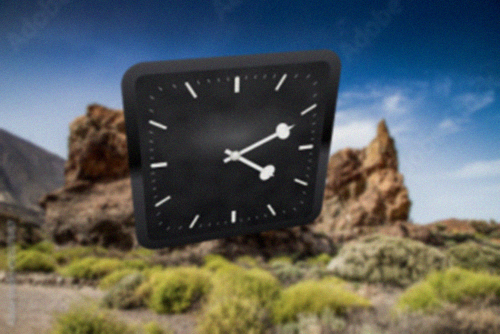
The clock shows 4:11
